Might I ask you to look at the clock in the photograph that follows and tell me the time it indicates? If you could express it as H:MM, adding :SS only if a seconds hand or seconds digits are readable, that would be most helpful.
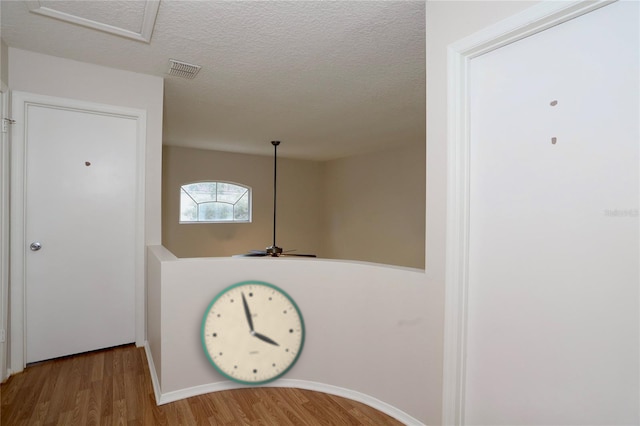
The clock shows 3:58
